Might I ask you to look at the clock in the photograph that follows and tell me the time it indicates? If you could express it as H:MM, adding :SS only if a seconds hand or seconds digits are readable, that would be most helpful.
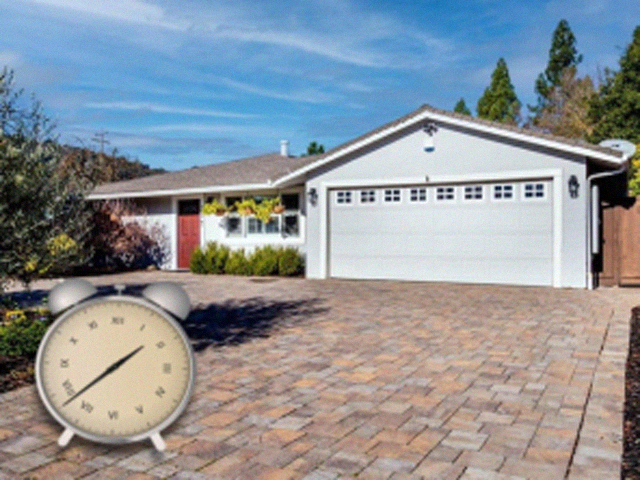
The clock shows 1:38
